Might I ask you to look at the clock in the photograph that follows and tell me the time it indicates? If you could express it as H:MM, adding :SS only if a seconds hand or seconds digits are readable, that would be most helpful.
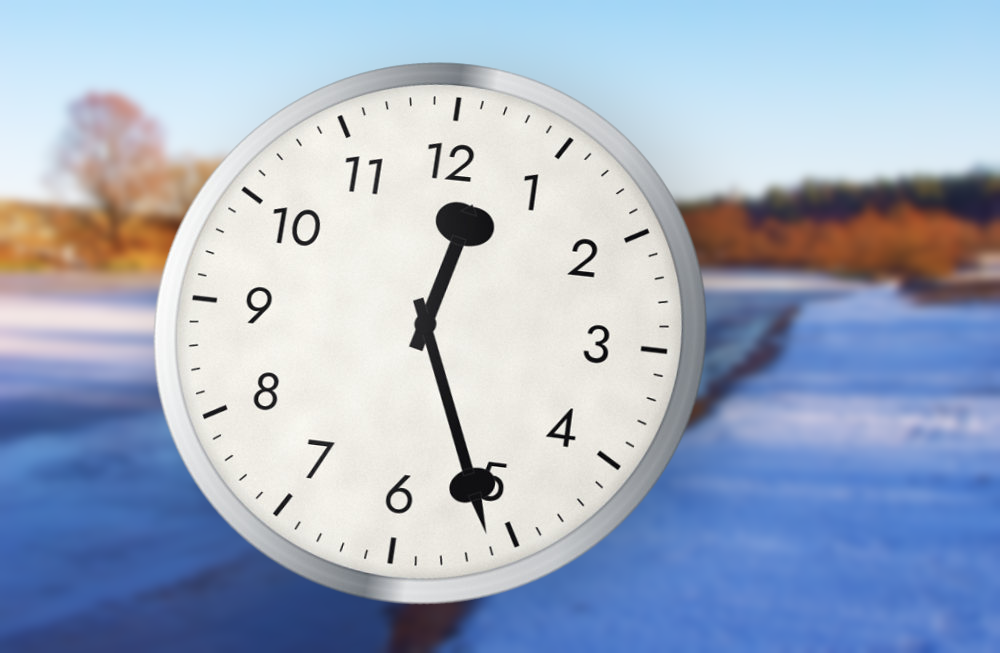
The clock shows 12:26
